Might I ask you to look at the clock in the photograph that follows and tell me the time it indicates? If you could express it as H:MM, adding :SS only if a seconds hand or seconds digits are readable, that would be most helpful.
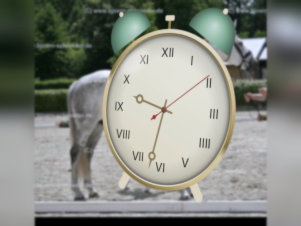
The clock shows 9:32:09
